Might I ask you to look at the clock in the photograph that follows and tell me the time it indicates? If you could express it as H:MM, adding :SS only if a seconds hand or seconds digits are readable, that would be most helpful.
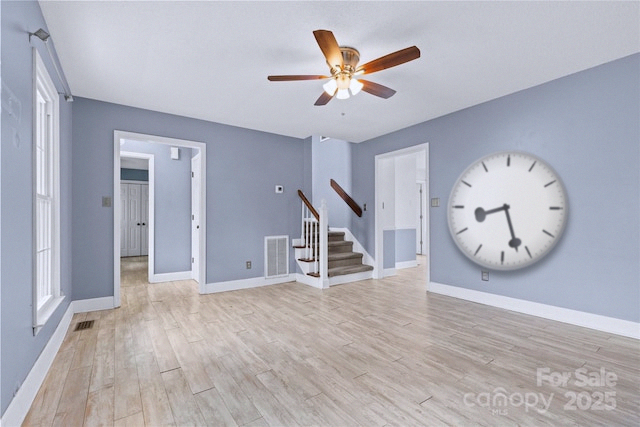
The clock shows 8:27
